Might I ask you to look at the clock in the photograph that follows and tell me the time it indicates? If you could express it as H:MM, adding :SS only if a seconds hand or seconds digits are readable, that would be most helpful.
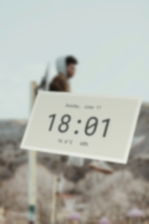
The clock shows 18:01
